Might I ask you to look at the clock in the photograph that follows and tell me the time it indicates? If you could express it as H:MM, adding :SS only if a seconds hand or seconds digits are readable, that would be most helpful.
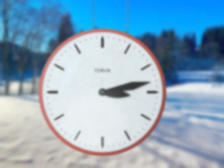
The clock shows 3:13
